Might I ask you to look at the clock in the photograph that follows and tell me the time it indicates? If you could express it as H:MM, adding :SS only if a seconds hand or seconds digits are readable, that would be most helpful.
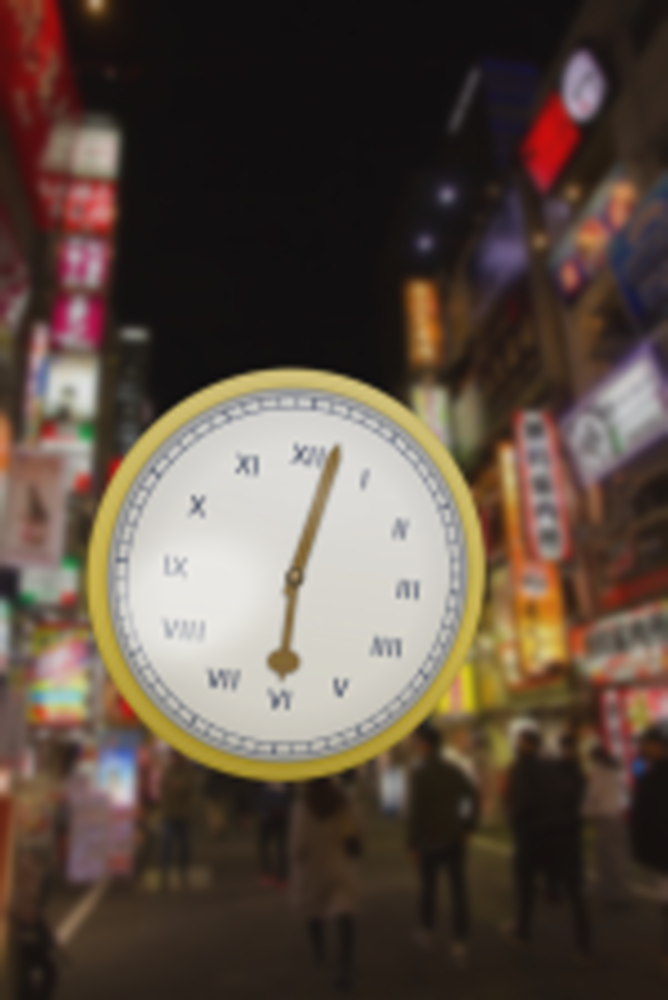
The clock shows 6:02
